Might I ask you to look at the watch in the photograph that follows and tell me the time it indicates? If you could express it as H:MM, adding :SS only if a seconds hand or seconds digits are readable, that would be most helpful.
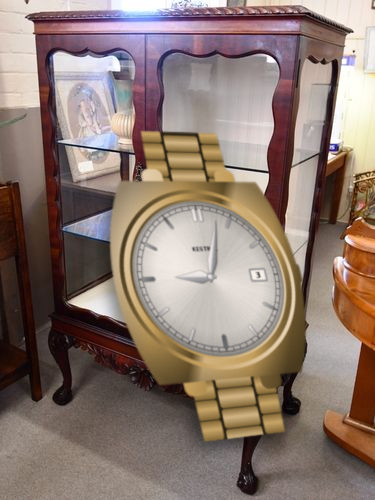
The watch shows 9:03
